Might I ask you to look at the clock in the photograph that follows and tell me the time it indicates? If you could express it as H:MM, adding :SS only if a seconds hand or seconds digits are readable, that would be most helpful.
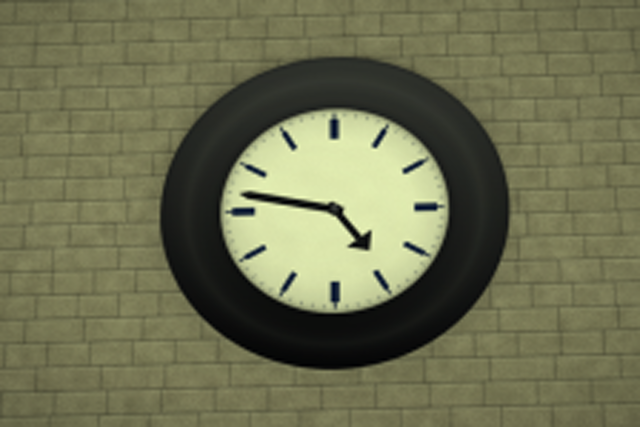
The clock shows 4:47
